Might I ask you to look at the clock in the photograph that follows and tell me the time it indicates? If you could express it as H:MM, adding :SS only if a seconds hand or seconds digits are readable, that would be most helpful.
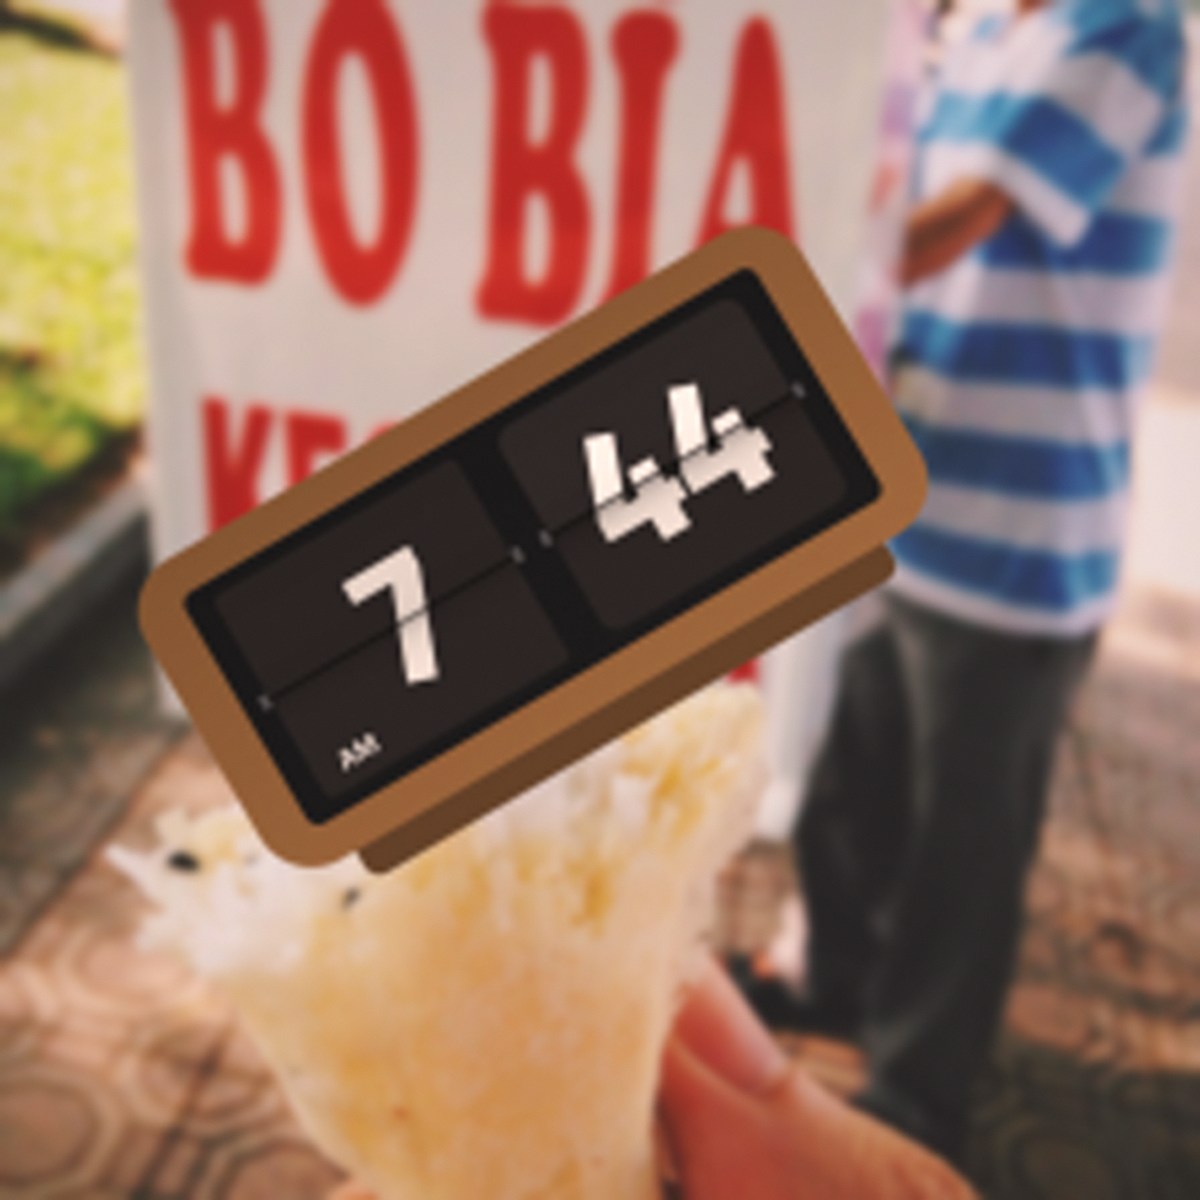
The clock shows 7:44
